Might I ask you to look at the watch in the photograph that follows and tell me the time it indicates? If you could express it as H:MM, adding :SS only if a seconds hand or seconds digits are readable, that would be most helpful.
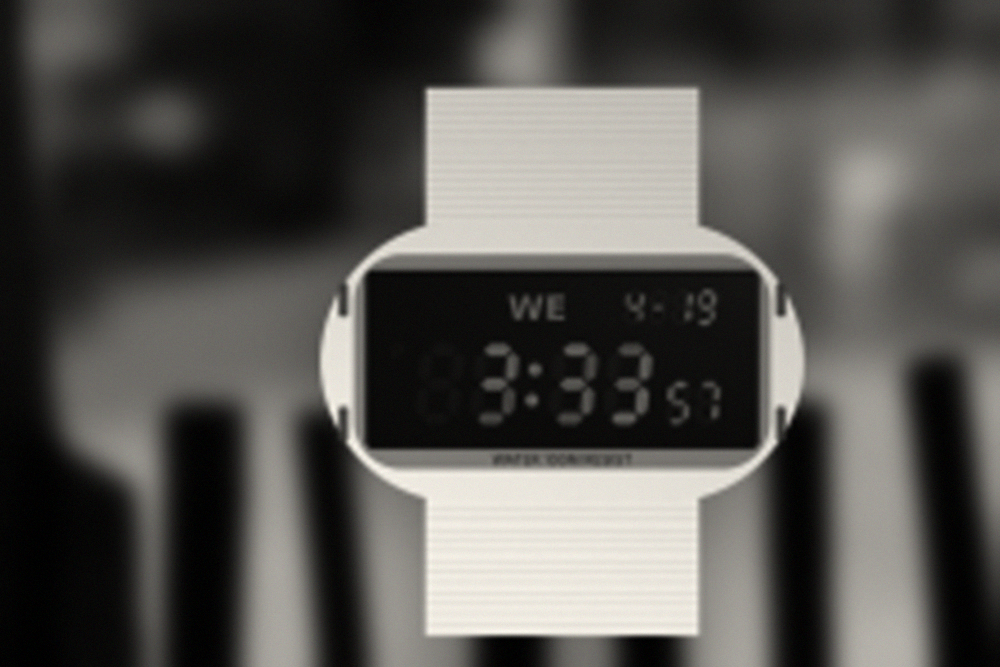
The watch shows 3:33:57
